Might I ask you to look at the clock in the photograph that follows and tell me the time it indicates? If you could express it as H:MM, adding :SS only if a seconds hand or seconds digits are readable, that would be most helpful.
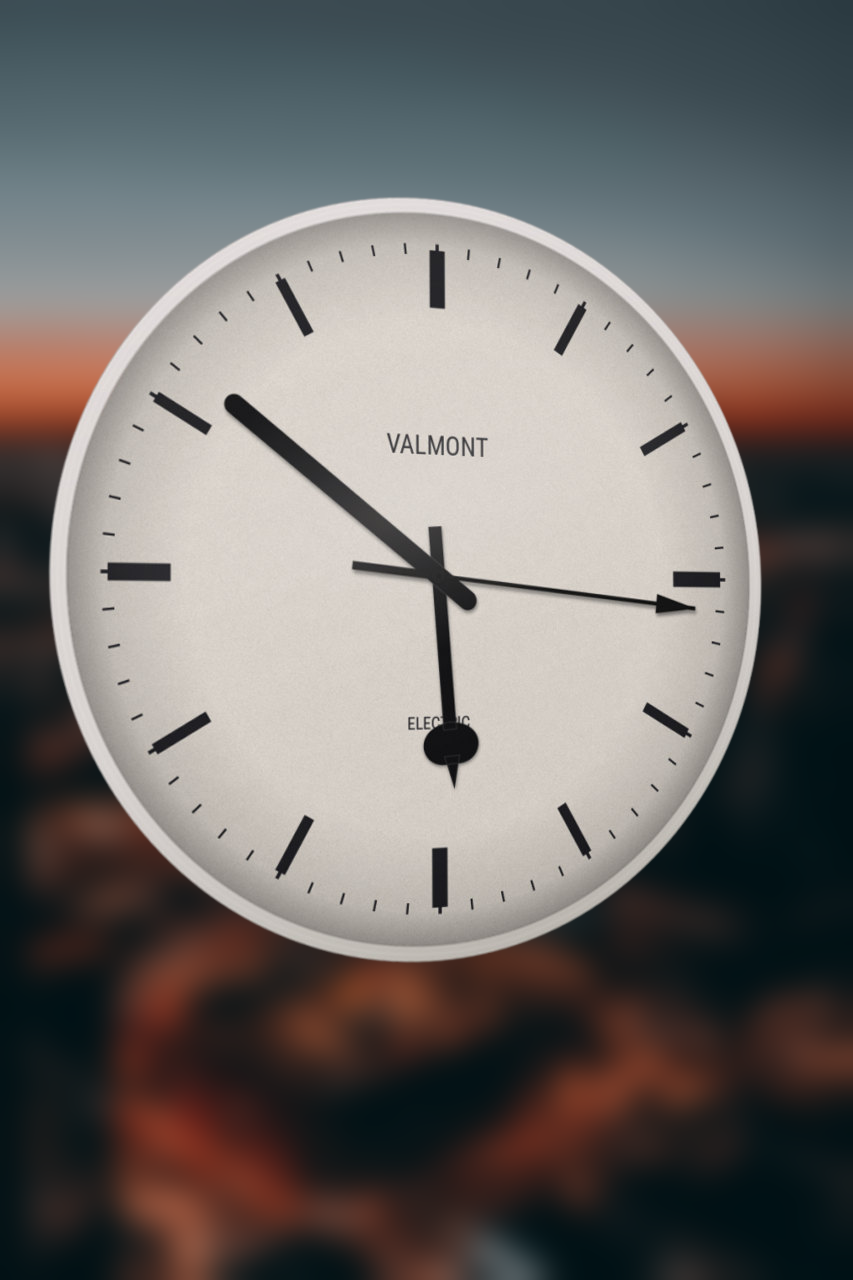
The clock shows 5:51:16
